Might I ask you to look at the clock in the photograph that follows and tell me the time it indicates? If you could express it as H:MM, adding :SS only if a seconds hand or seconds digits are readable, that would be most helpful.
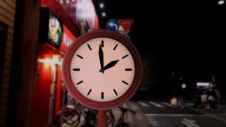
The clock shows 1:59
